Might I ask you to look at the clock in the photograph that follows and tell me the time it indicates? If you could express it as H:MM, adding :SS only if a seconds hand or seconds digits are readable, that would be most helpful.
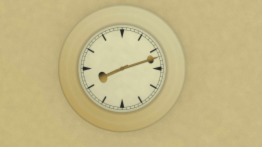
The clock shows 8:12
